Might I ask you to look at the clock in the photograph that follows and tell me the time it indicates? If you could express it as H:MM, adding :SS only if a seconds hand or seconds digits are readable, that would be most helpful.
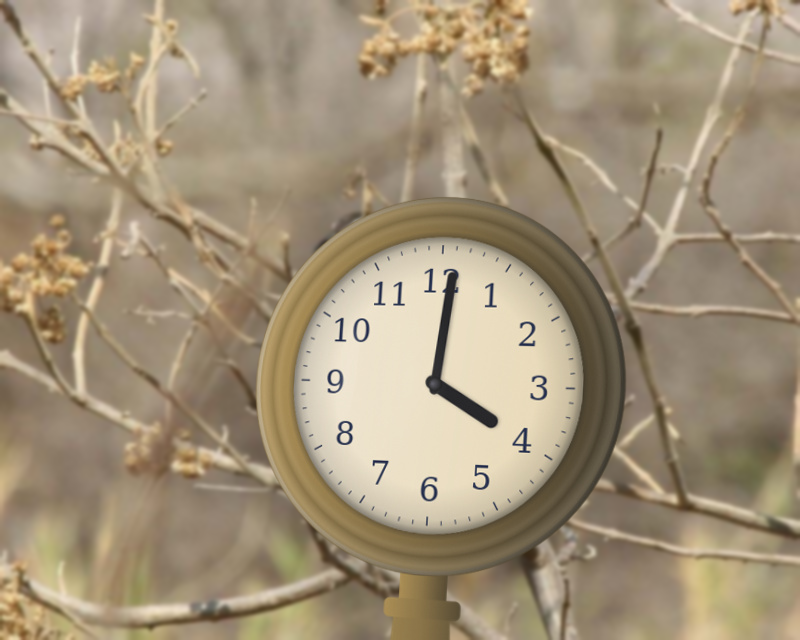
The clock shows 4:01
